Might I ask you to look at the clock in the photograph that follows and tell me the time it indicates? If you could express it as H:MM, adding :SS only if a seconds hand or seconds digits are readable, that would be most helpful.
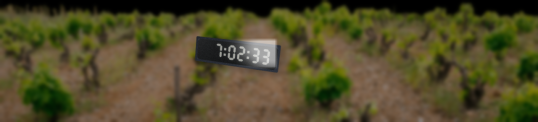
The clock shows 7:02:33
